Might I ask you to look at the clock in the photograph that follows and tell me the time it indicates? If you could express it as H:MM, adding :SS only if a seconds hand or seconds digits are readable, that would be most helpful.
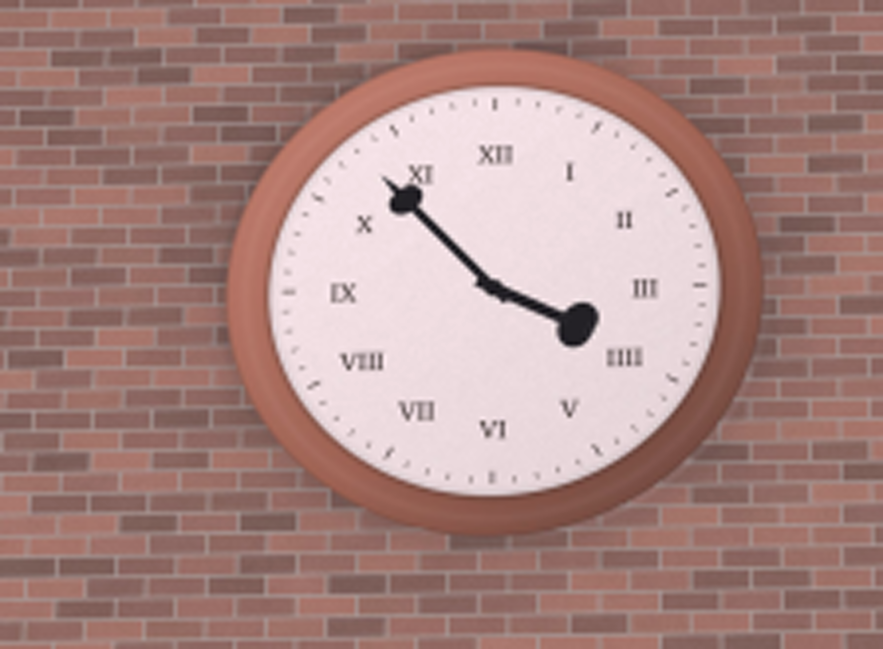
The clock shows 3:53
